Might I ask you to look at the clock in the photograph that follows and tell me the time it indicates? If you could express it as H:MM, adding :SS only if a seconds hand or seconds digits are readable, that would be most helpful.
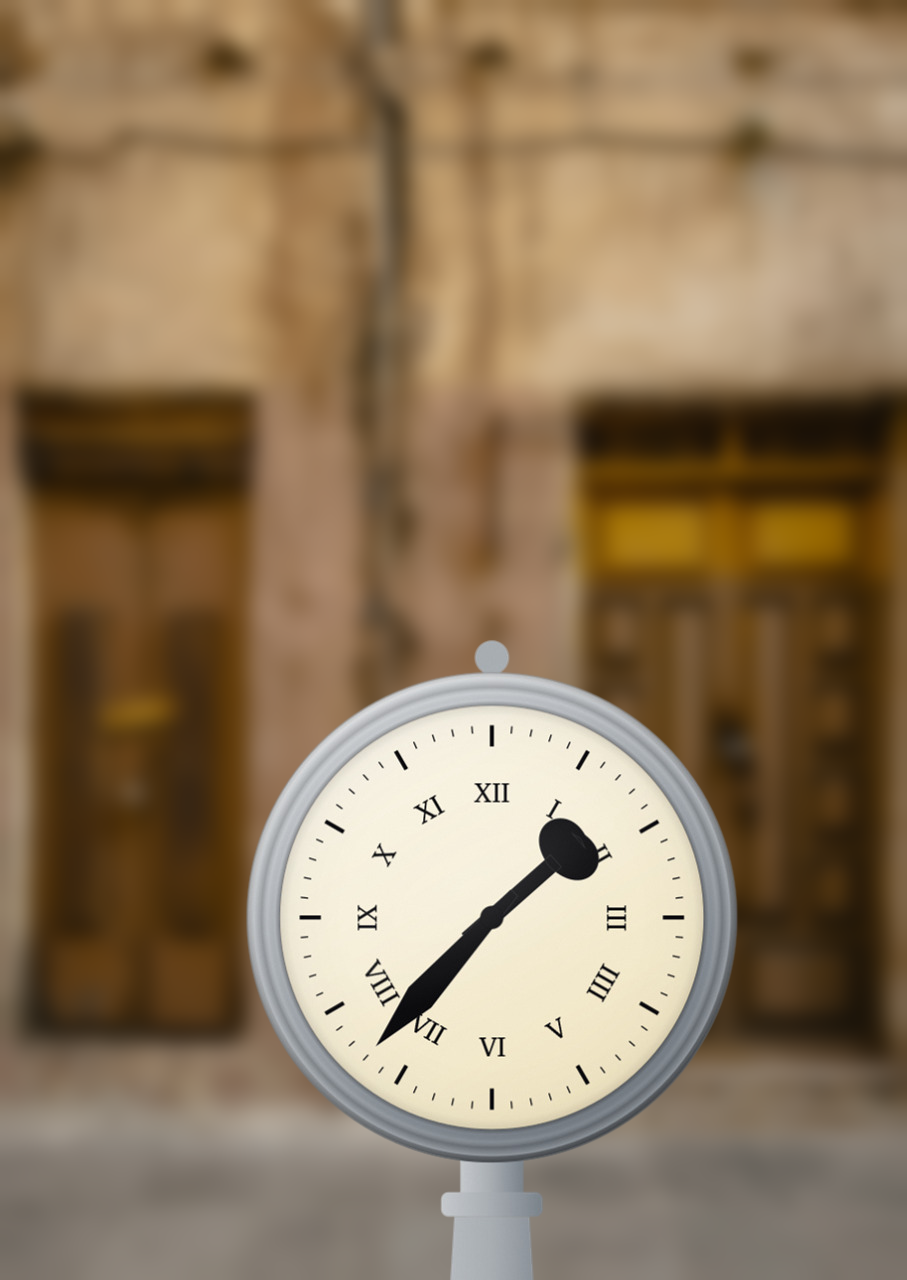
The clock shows 1:37
